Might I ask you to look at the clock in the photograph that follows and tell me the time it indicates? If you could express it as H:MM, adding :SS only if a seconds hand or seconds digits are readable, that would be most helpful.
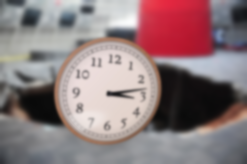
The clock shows 3:13
